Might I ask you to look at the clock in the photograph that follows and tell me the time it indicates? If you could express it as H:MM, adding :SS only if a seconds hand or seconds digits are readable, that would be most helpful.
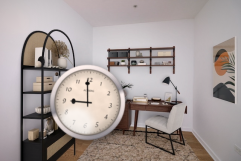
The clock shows 8:59
